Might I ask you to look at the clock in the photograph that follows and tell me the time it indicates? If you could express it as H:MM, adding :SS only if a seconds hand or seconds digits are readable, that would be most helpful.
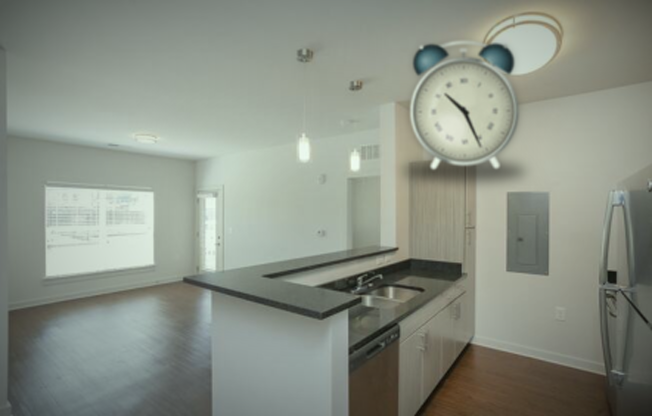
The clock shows 10:26
